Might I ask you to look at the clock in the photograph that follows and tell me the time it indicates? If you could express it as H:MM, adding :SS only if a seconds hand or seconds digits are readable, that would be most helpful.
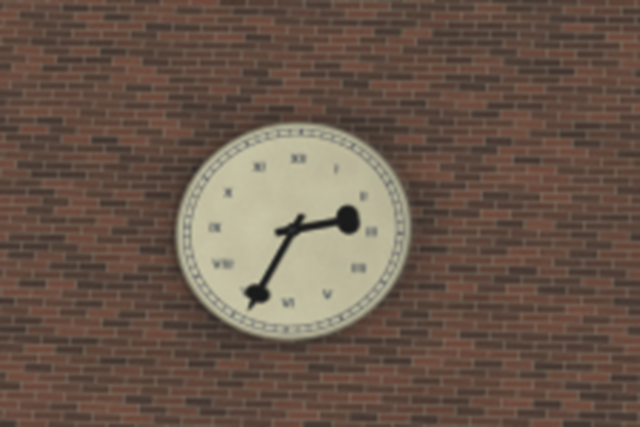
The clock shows 2:34
